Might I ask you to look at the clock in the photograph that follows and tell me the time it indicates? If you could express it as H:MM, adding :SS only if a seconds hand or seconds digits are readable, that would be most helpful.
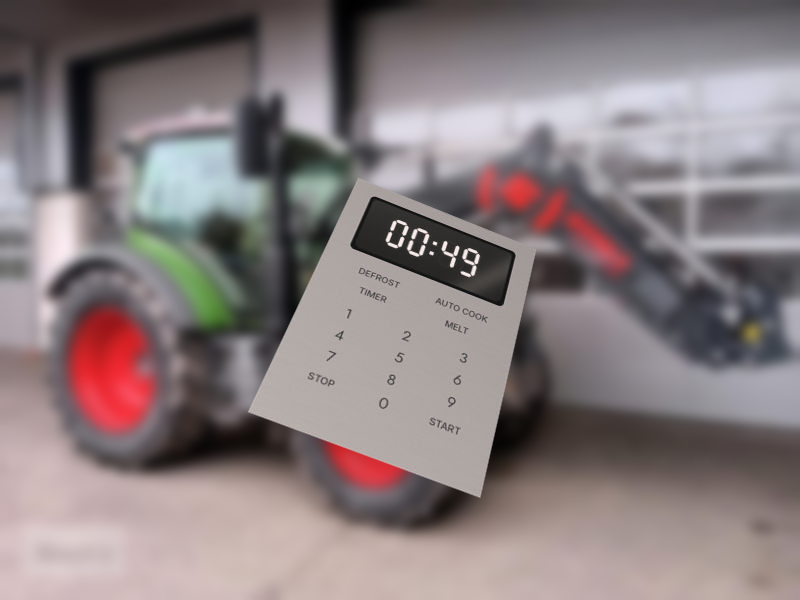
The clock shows 0:49
